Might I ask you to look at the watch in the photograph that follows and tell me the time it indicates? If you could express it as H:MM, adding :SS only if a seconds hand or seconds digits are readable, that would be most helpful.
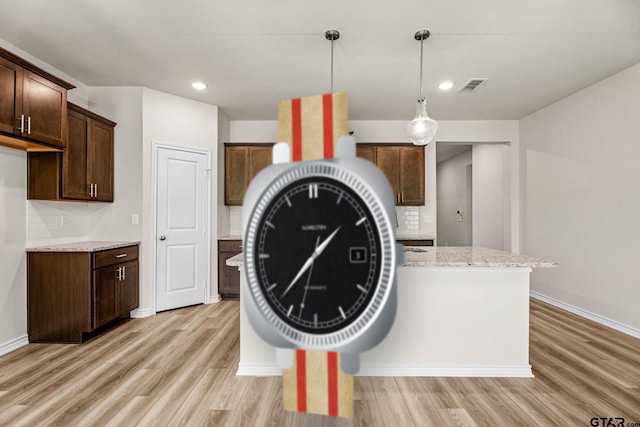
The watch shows 1:37:33
